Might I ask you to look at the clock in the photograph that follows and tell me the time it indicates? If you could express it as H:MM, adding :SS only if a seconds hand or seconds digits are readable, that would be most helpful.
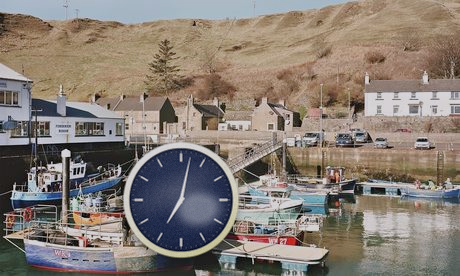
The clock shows 7:02
